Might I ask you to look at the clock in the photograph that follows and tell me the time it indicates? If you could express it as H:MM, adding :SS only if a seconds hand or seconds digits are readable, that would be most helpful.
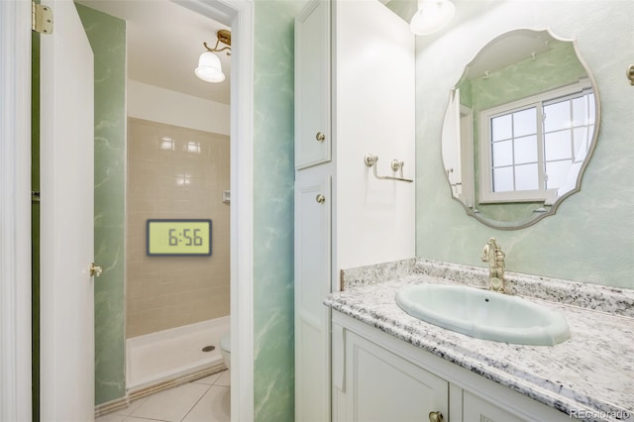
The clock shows 6:56
